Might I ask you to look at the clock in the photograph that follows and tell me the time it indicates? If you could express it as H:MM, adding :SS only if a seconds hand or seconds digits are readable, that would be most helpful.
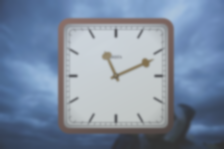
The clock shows 11:11
